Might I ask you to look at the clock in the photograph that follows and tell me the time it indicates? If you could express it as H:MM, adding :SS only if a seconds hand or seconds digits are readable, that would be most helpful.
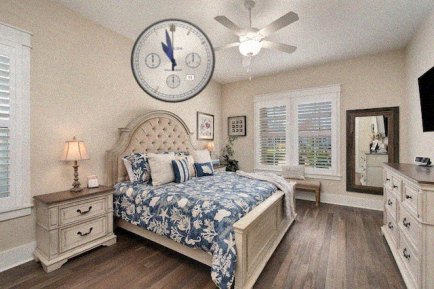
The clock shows 10:58
